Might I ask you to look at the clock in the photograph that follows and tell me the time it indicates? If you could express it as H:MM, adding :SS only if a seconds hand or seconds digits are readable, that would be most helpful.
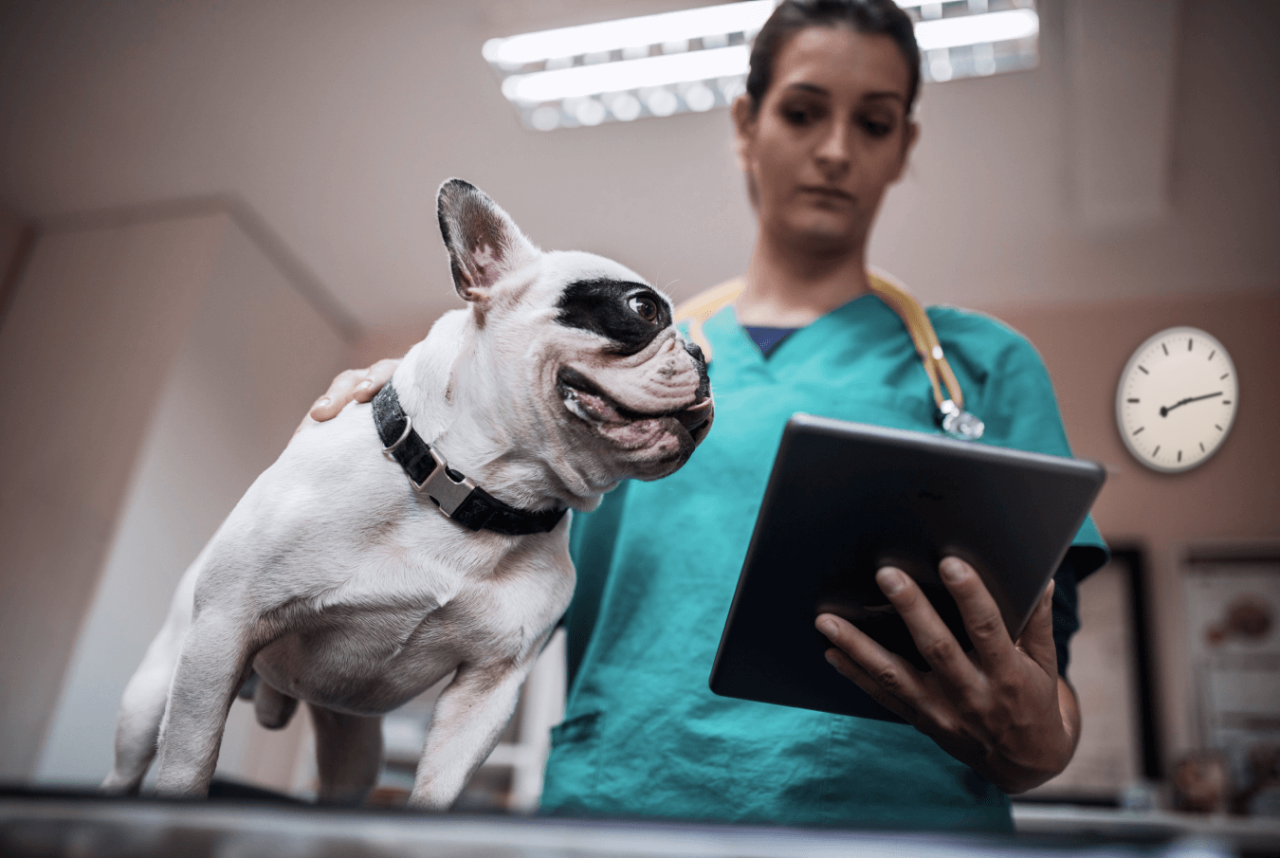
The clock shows 8:13
